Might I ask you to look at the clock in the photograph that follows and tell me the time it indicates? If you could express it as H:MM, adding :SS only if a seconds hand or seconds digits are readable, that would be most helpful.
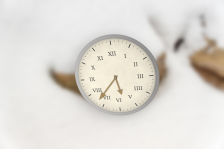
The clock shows 5:37
